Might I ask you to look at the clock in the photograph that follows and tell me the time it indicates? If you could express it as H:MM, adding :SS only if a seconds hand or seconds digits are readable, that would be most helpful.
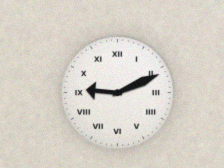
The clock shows 9:11
